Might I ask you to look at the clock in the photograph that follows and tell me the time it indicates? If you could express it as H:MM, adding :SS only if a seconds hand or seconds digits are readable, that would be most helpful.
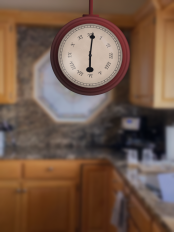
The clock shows 6:01
